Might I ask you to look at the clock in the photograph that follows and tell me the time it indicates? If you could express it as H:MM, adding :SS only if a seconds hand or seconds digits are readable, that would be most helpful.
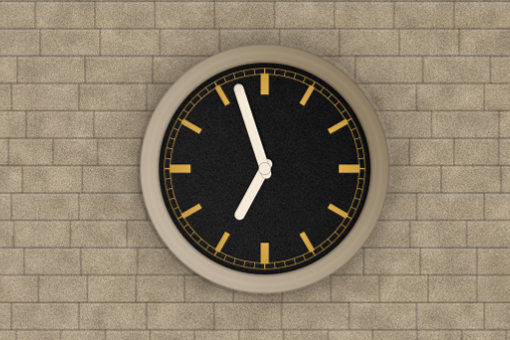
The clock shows 6:57
